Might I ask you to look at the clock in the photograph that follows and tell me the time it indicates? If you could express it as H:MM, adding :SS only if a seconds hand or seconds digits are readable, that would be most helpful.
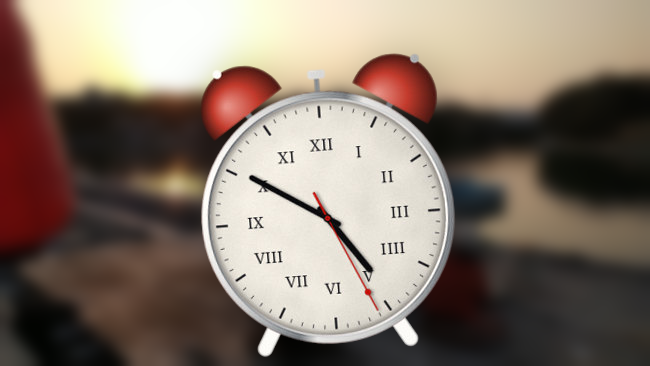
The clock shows 4:50:26
